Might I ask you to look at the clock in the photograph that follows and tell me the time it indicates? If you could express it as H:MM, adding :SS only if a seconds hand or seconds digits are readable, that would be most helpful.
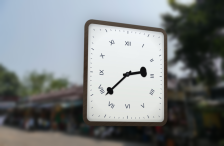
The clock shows 2:38
